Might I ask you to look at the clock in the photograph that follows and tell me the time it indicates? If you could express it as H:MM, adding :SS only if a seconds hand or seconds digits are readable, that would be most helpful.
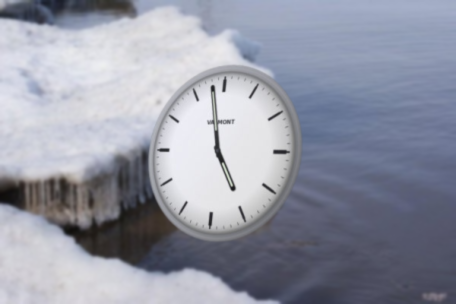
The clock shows 4:58
